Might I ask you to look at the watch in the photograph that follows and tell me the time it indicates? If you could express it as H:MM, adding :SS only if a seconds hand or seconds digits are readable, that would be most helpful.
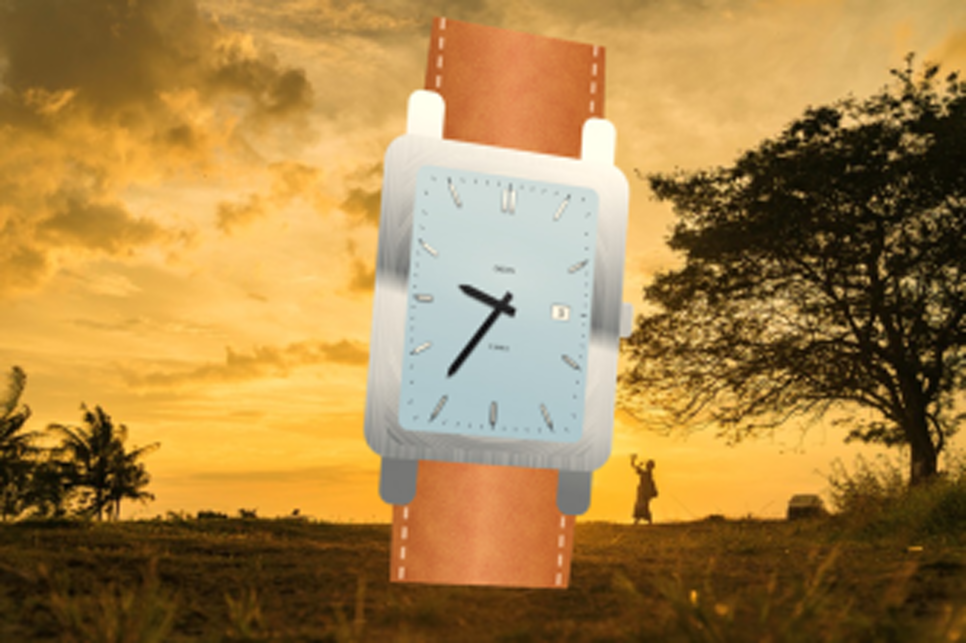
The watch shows 9:36
